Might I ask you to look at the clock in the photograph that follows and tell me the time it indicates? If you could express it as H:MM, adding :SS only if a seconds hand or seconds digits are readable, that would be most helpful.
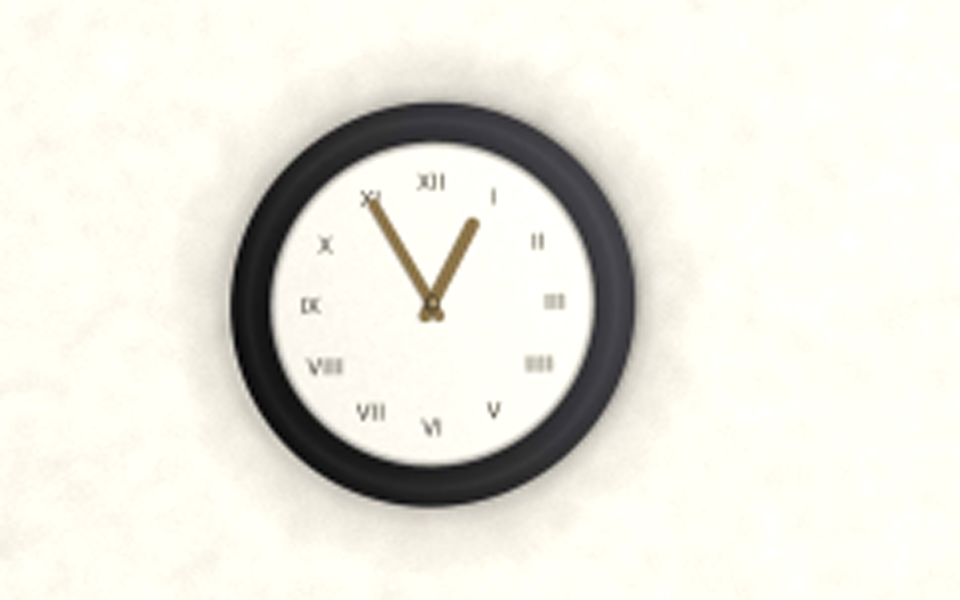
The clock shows 12:55
